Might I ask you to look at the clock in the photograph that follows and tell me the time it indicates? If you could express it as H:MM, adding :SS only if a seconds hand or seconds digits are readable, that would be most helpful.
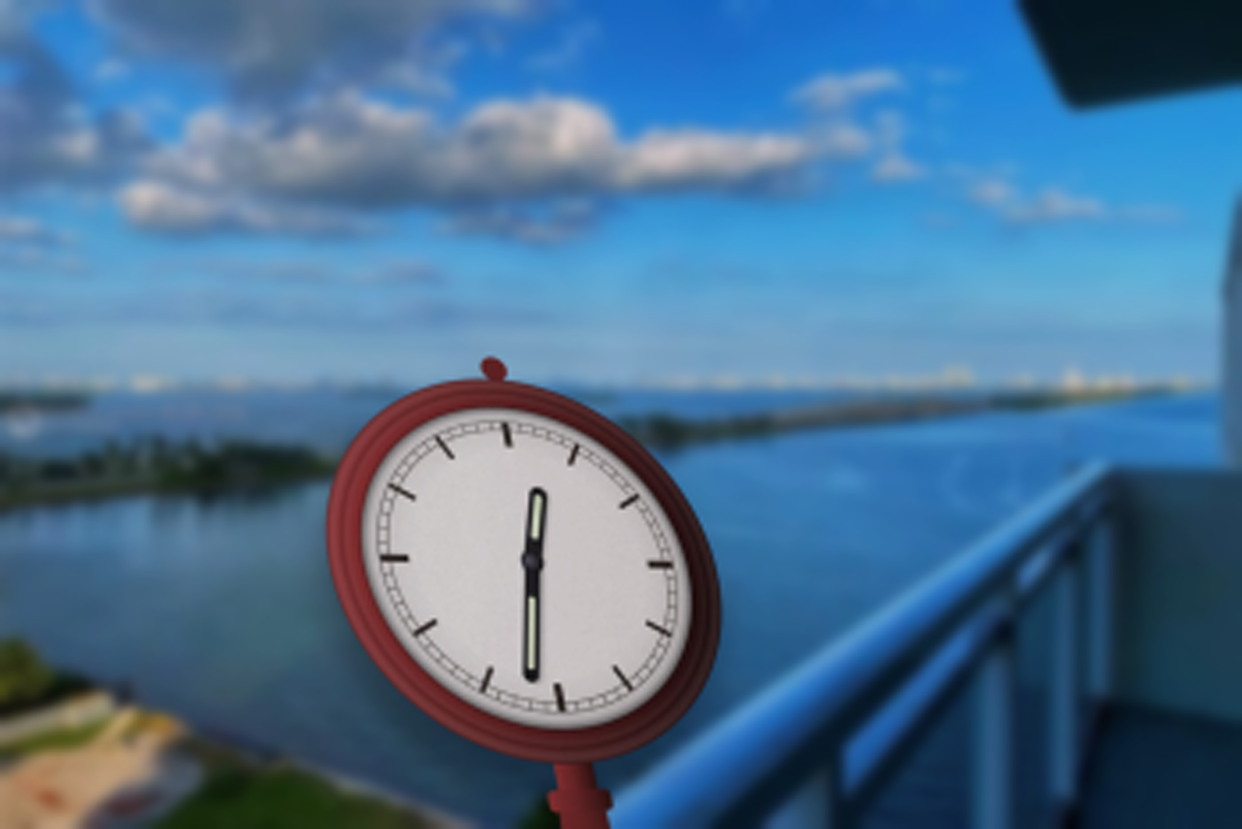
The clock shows 12:32
